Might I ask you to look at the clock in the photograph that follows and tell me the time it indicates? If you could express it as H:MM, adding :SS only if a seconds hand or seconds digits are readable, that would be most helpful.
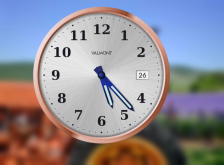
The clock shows 5:23
